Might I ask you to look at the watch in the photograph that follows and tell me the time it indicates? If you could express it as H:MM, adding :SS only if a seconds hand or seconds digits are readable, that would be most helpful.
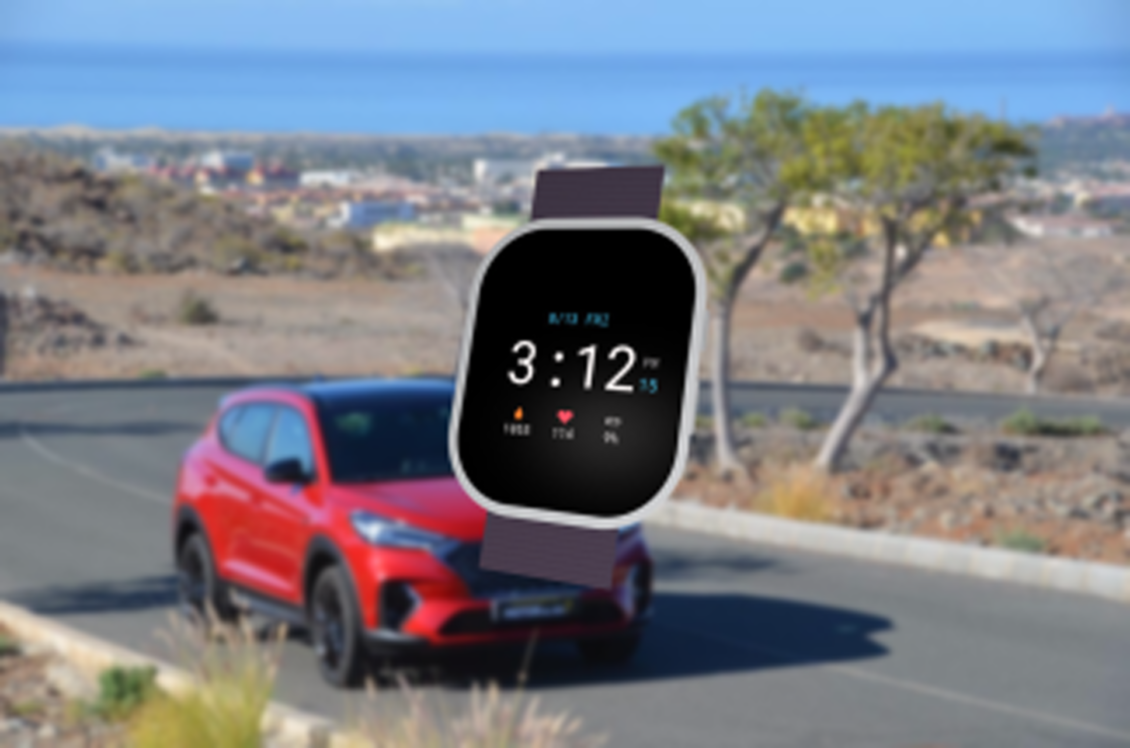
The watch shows 3:12
